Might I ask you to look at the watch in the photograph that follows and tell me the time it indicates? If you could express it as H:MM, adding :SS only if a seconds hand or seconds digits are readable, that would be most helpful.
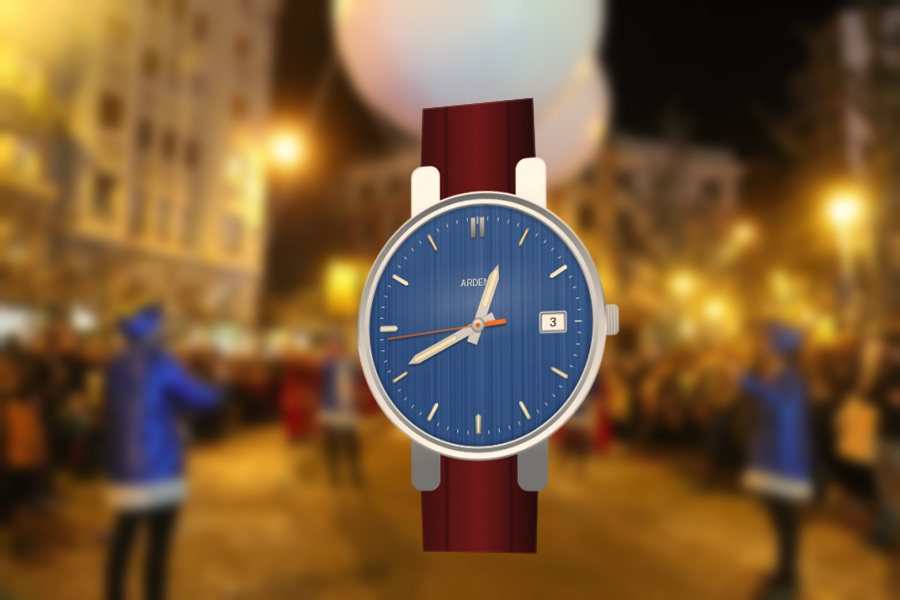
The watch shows 12:40:44
